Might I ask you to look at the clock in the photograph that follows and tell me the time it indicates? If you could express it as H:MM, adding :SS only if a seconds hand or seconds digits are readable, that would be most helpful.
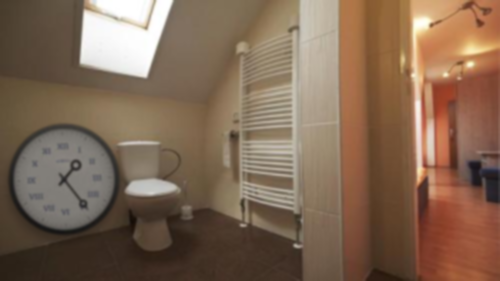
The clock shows 1:24
